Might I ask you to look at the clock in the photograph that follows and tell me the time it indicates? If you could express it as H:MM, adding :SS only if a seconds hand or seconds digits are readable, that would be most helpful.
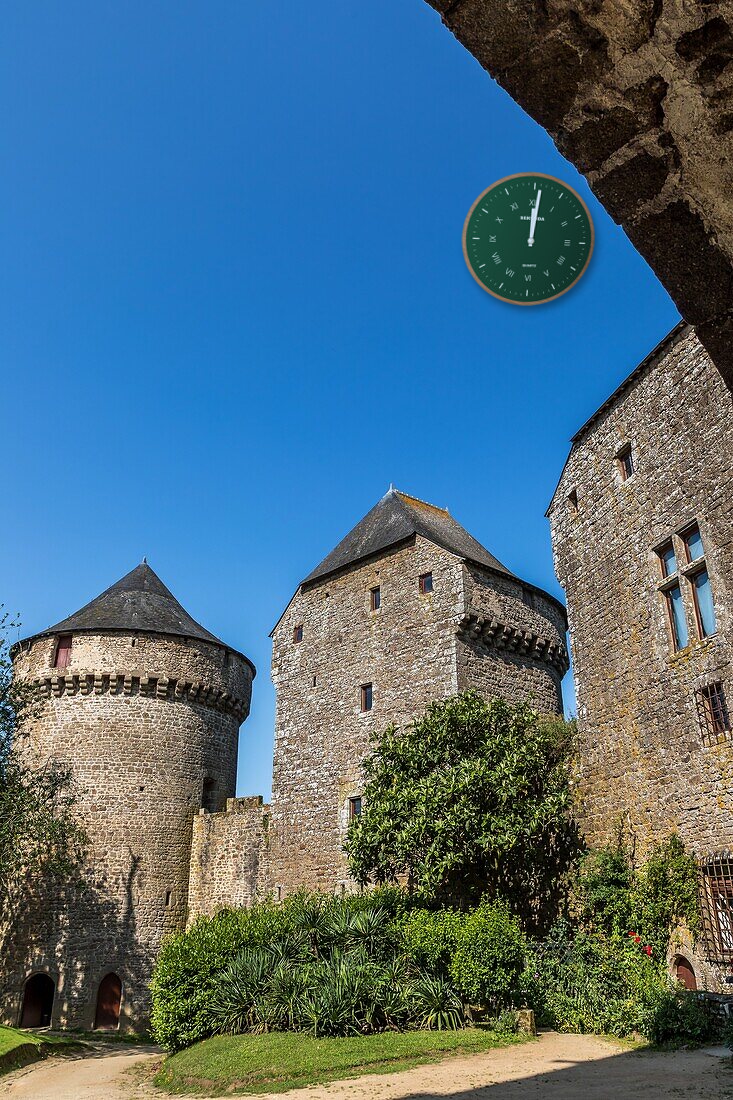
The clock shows 12:01
